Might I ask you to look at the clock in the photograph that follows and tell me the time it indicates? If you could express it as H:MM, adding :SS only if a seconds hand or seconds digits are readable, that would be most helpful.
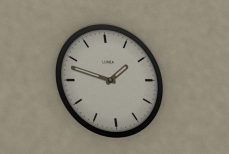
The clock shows 1:48
